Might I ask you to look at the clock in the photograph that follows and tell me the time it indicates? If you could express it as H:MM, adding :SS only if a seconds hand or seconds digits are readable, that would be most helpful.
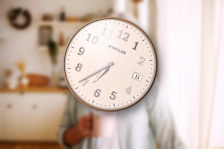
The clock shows 6:36
